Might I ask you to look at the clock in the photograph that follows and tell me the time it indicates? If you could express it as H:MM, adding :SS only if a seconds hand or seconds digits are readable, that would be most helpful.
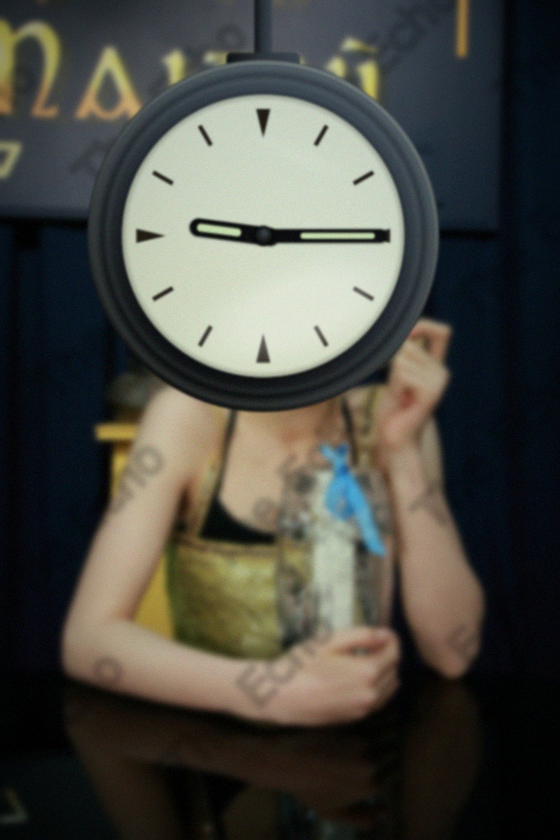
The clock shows 9:15
